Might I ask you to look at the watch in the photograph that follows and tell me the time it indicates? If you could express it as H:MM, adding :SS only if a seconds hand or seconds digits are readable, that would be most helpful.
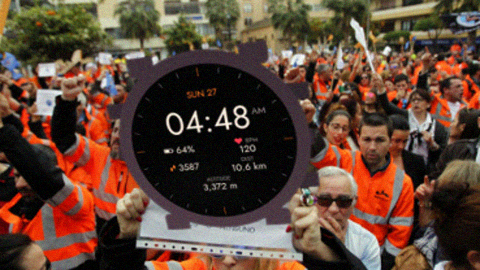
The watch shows 4:48
